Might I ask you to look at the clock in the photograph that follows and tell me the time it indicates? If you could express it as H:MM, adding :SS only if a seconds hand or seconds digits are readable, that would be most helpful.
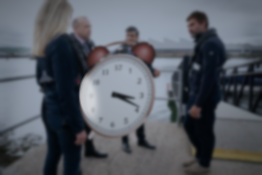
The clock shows 3:19
